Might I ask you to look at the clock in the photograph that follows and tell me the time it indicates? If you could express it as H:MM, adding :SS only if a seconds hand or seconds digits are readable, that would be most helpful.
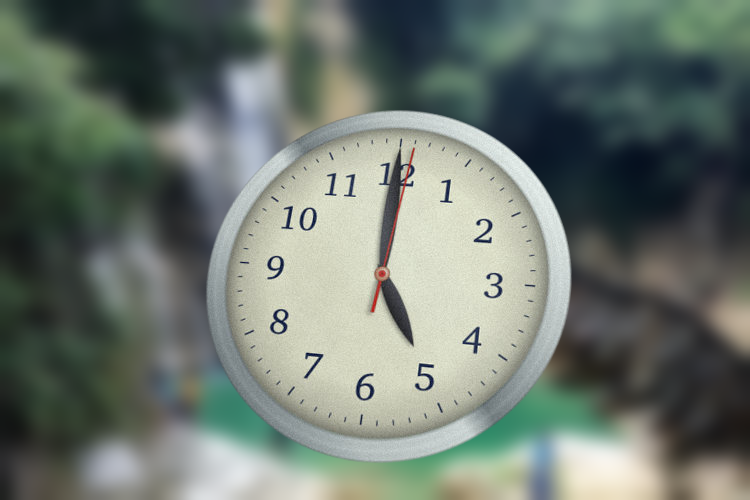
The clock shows 5:00:01
